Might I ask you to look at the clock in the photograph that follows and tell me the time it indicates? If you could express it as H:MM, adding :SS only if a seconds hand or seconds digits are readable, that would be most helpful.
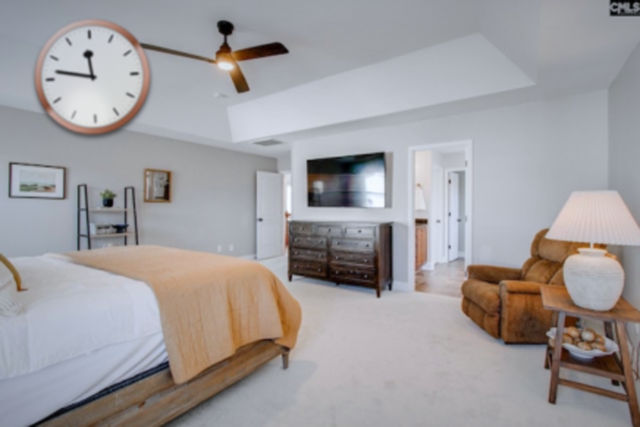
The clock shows 11:47
